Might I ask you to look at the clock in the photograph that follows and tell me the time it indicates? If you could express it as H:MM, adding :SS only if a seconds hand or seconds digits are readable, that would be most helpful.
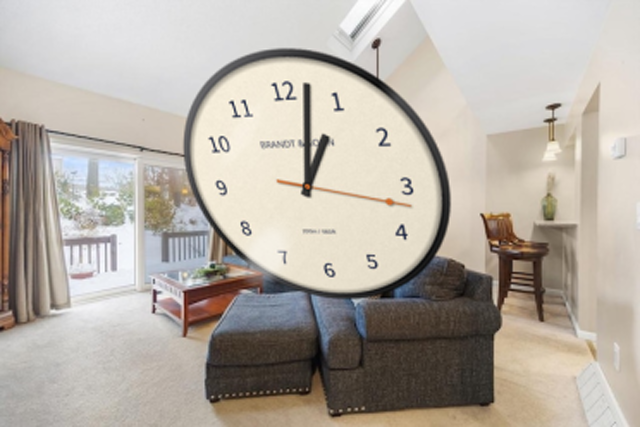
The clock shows 1:02:17
